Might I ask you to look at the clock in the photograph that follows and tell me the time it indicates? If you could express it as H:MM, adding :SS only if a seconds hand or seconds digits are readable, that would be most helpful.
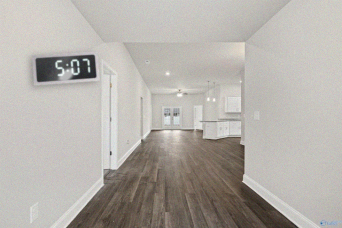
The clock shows 5:07
